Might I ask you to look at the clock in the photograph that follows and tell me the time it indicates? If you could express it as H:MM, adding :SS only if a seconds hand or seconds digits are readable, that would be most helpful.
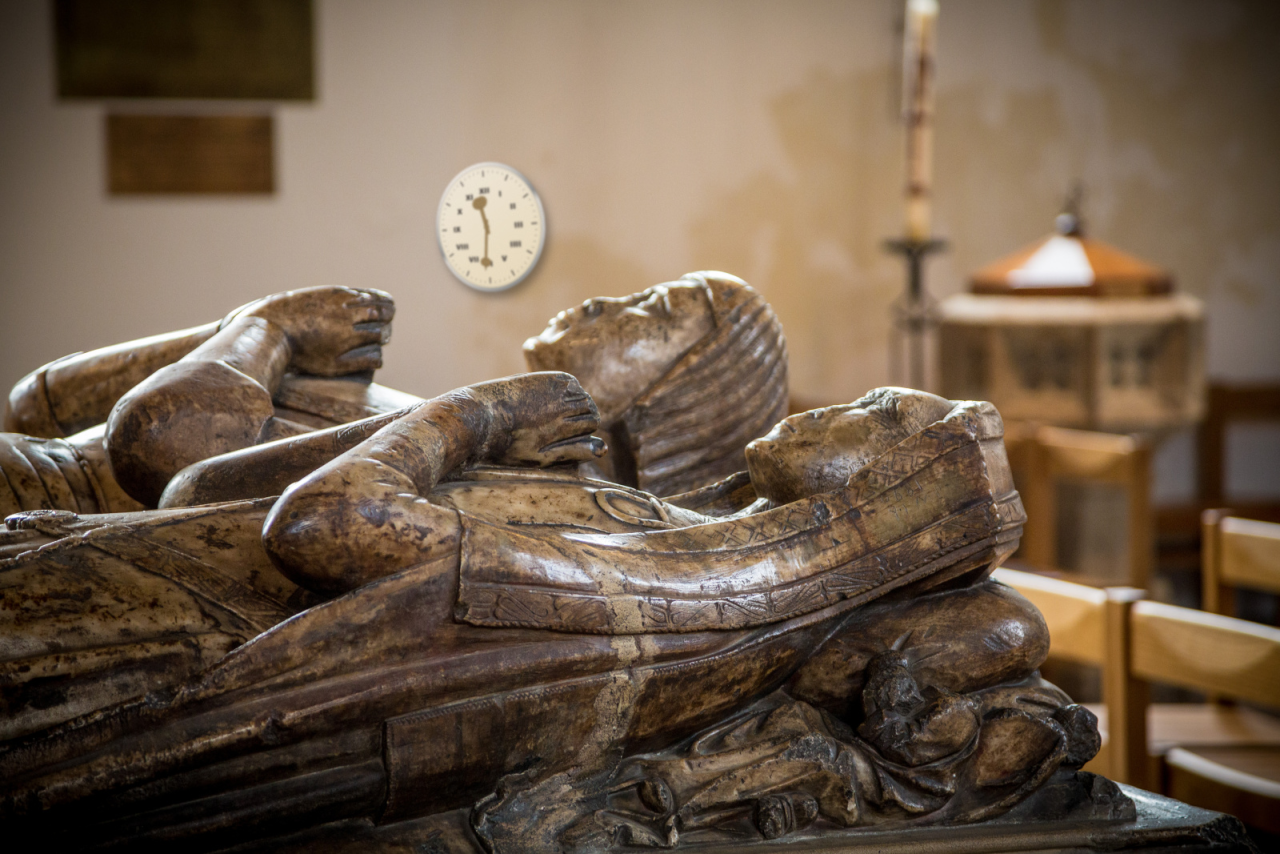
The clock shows 11:31
